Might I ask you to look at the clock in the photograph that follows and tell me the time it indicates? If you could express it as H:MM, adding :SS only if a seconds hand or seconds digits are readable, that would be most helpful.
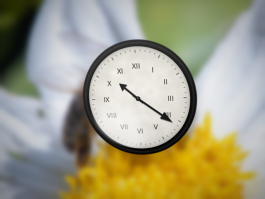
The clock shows 10:21
